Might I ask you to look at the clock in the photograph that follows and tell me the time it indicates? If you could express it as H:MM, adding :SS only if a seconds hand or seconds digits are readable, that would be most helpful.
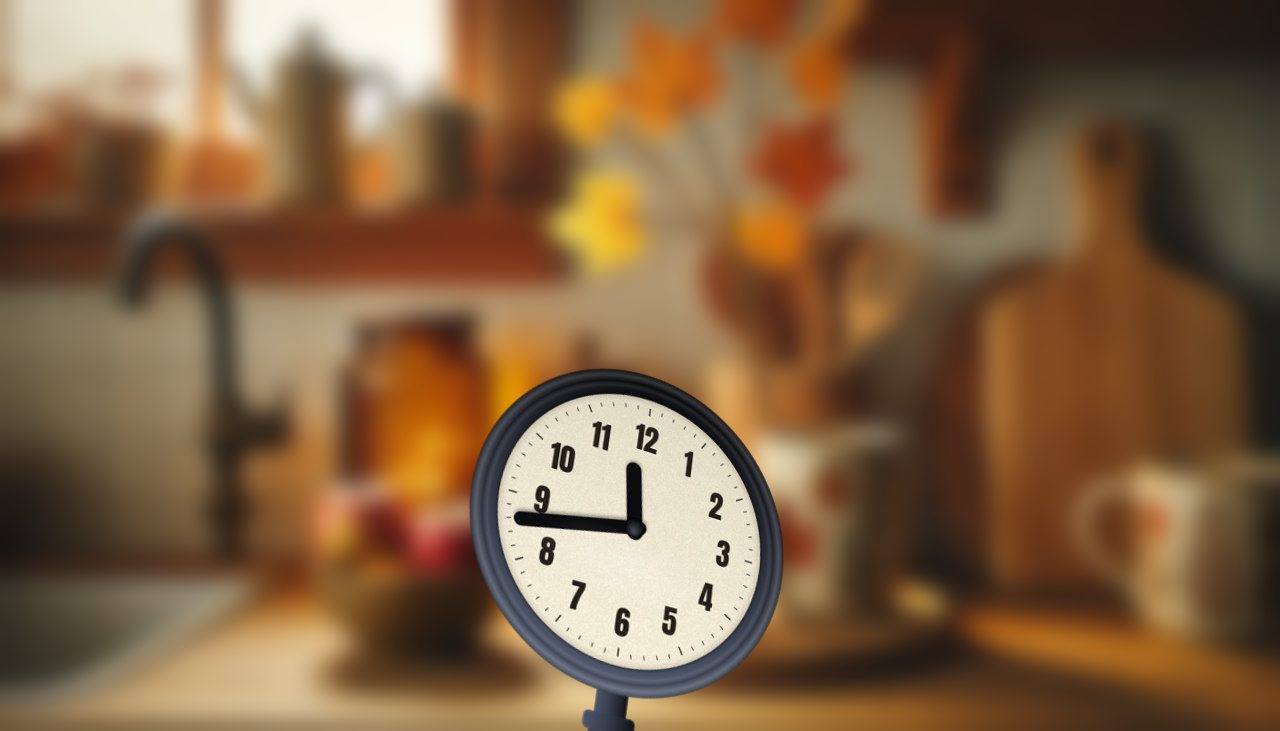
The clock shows 11:43
